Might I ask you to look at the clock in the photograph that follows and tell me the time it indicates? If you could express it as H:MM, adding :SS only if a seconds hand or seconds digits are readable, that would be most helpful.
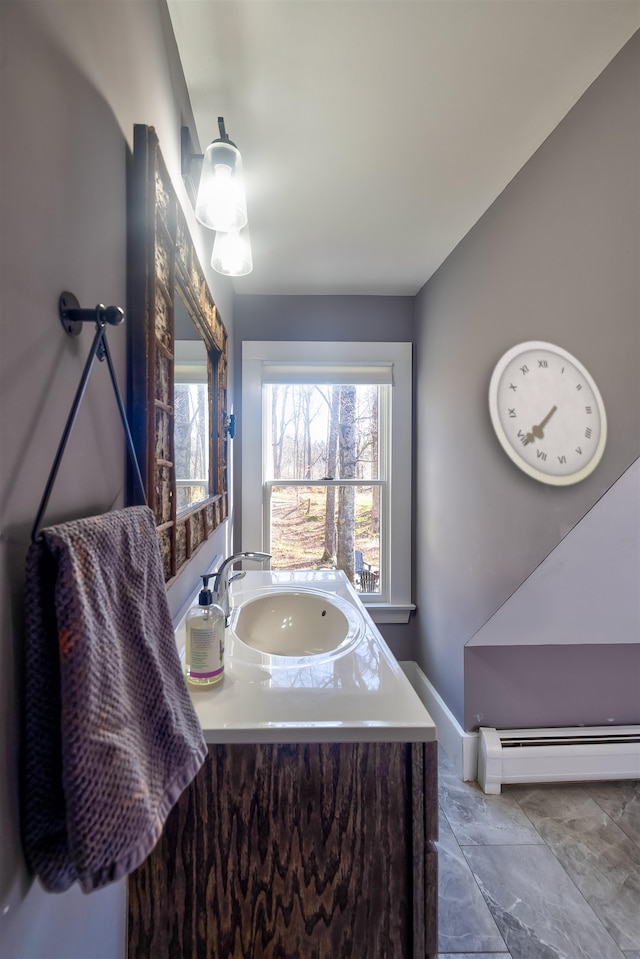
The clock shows 7:39
